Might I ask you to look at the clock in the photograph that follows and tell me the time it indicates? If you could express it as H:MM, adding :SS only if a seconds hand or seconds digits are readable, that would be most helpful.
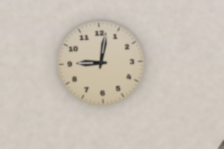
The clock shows 9:02
